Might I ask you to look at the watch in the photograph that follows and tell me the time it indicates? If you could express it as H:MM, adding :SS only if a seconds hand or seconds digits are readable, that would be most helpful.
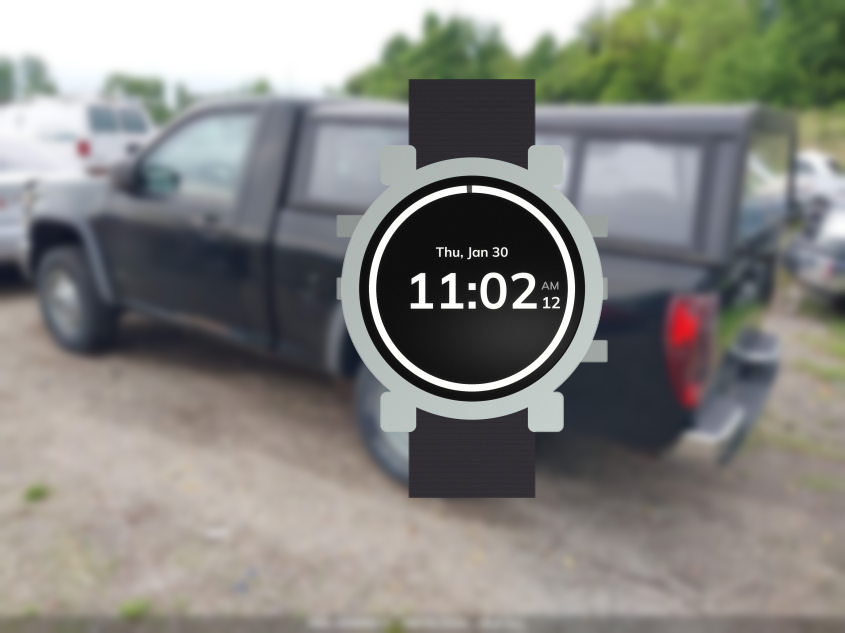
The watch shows 11:02:12
